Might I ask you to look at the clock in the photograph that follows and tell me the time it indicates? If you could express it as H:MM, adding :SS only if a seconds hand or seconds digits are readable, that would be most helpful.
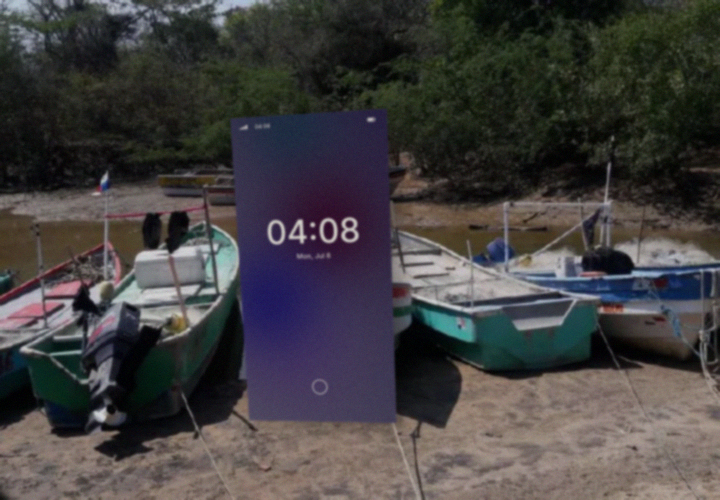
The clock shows 4:08
